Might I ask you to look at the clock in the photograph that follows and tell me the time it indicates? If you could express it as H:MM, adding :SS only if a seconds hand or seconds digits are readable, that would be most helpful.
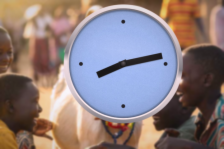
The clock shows 8:13
